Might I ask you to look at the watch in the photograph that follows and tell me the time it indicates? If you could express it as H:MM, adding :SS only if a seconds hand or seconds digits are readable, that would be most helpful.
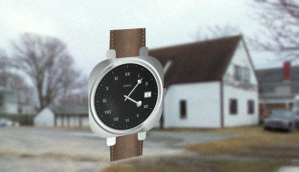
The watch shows 4:07
